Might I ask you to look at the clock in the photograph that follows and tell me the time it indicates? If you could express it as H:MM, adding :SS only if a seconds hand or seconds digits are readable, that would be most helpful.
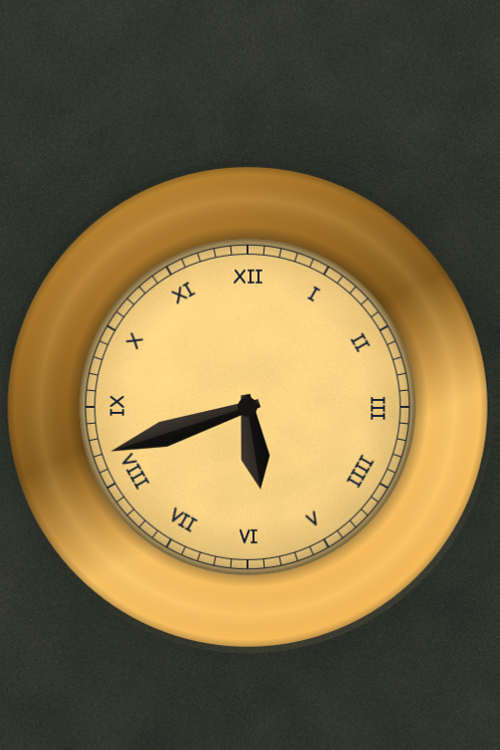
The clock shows 5:42
